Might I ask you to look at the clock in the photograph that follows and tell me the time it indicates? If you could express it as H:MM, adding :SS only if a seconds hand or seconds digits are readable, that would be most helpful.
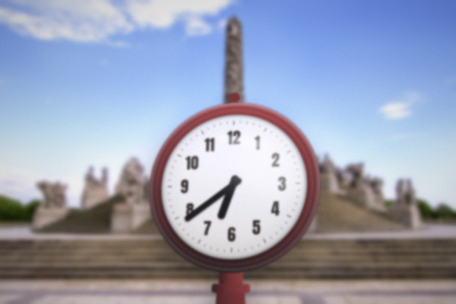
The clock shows 6:39
